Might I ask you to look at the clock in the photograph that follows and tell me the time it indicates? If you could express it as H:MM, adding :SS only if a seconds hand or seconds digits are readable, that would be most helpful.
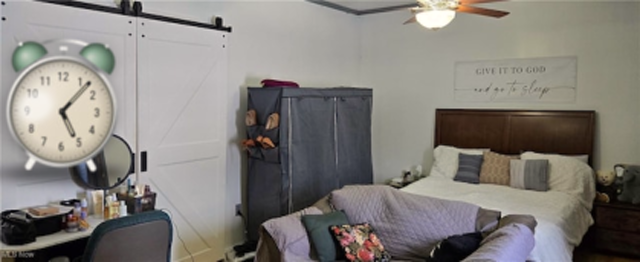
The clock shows 5:07
